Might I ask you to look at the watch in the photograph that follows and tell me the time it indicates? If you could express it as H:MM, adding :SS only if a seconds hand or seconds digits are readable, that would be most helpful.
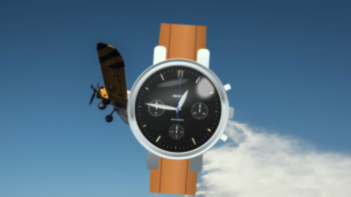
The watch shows 12:46
